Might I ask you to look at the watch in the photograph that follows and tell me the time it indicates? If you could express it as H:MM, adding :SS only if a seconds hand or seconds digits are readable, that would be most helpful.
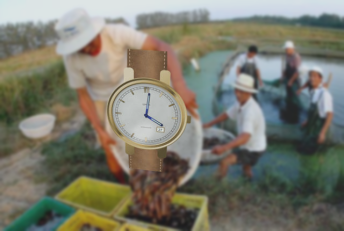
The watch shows 4:01
